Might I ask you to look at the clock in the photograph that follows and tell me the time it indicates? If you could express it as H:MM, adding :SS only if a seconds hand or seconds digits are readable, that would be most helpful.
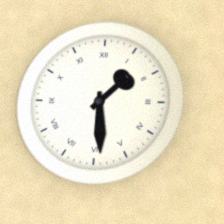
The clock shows 1:29
